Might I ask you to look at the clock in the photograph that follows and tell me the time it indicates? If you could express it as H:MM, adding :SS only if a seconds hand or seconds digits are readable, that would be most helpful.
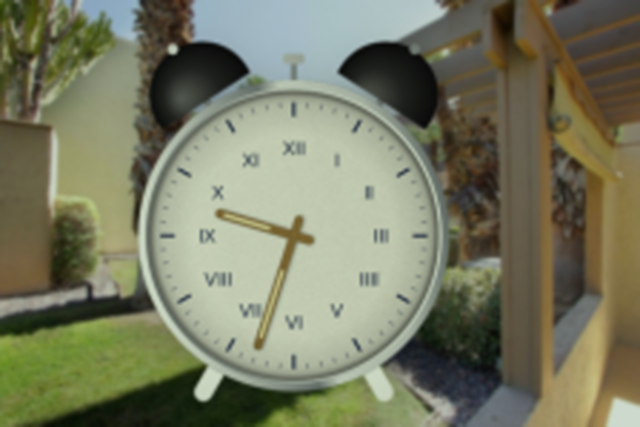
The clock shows 9:33
